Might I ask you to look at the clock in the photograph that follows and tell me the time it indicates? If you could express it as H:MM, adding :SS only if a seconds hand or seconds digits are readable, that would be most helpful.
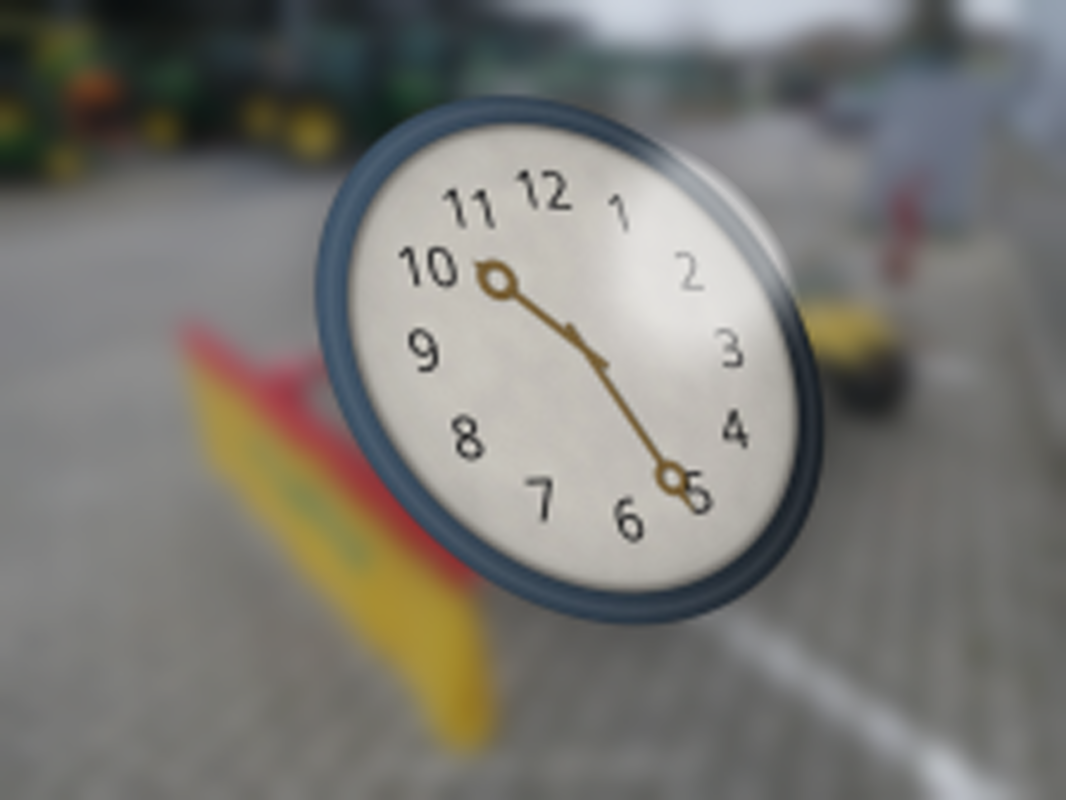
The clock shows 10:26
